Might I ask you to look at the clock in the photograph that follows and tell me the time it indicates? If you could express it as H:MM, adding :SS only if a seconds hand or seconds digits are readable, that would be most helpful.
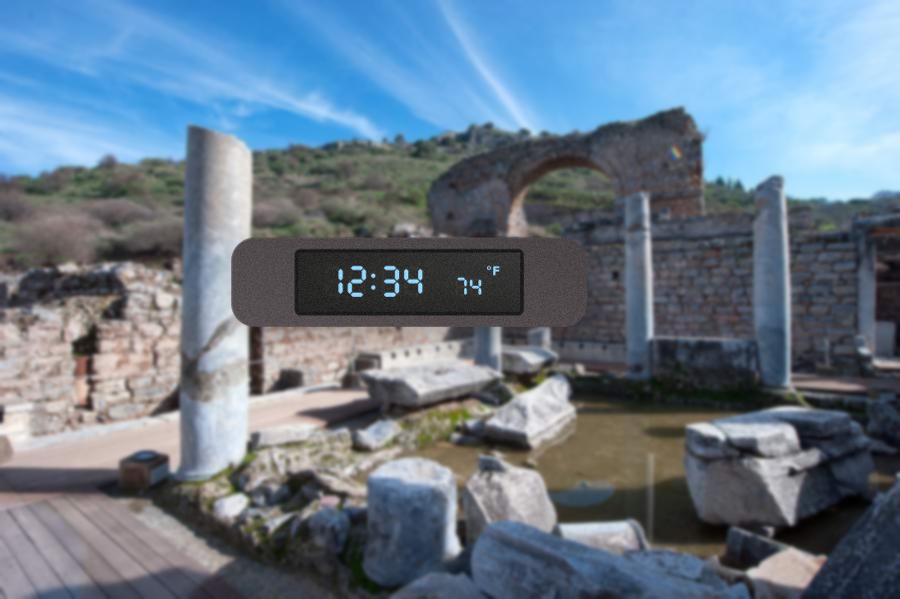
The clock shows 12:34
